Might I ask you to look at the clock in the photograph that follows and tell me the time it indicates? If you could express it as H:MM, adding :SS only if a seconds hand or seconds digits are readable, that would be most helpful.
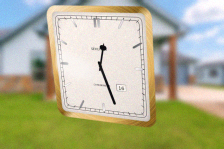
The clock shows 12:27
